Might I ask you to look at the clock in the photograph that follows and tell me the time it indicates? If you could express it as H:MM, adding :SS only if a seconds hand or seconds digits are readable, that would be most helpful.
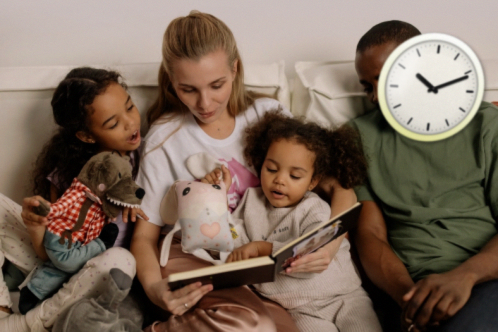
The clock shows 10:11
